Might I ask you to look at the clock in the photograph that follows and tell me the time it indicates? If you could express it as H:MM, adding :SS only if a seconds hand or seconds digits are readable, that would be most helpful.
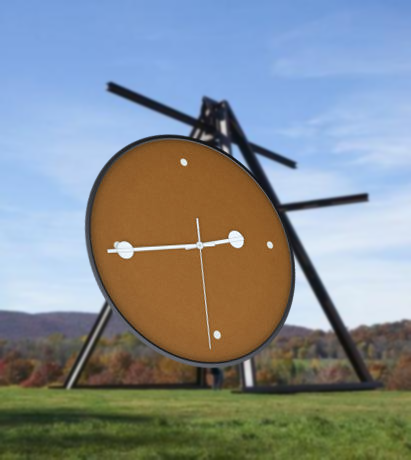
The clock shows 2:44:31
